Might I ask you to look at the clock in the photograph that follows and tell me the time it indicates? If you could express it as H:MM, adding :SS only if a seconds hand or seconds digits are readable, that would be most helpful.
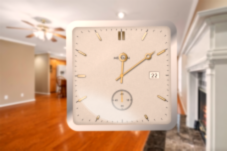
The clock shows 12:09
